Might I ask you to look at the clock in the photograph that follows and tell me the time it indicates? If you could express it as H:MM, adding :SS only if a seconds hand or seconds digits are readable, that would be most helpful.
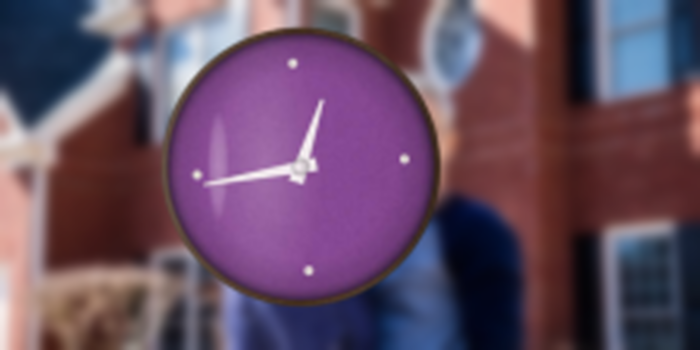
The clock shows 12:44
